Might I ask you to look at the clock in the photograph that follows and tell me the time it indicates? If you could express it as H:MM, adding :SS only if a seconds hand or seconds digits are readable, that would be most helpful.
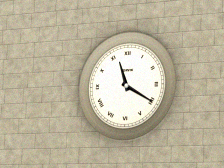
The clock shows 11:20
